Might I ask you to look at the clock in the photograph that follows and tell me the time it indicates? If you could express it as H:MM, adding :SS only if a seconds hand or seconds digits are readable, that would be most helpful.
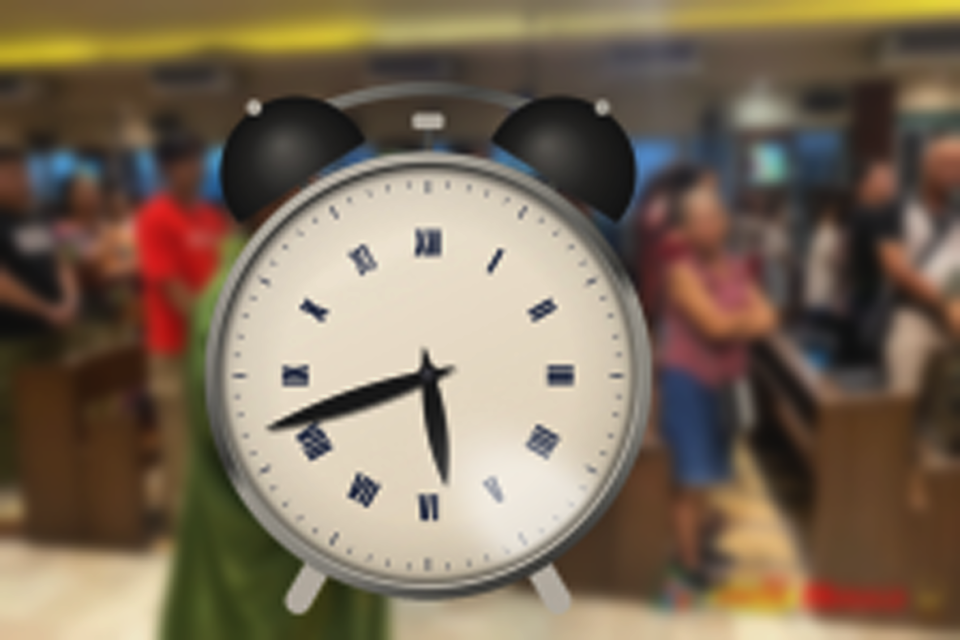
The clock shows 5:42
